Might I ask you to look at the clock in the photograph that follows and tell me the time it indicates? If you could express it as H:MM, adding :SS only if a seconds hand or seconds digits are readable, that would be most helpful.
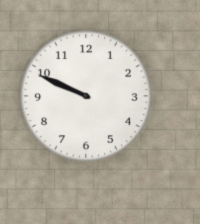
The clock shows 9:49
